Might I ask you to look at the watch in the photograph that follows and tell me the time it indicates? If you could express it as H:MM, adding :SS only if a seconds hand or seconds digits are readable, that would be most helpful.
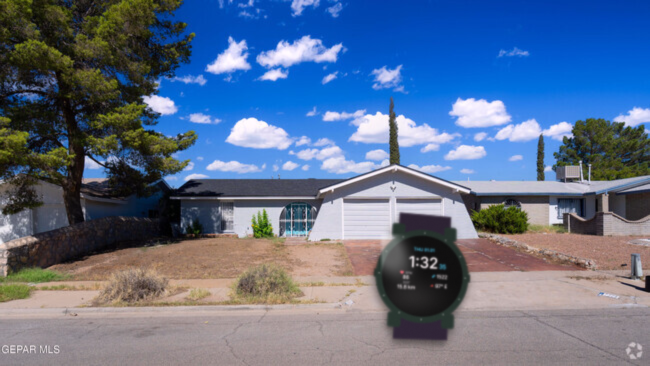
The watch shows 1:32
